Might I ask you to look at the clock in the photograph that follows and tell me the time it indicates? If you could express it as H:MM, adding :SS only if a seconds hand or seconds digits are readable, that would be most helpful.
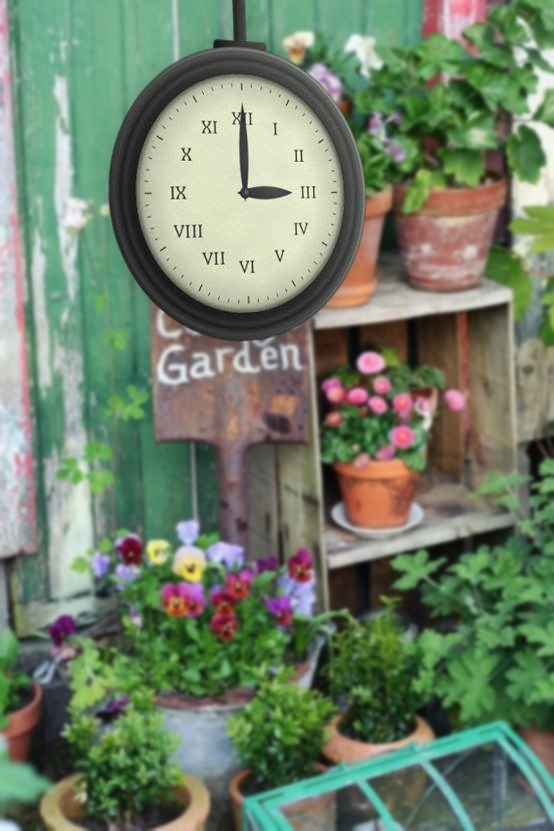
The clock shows 3:00
